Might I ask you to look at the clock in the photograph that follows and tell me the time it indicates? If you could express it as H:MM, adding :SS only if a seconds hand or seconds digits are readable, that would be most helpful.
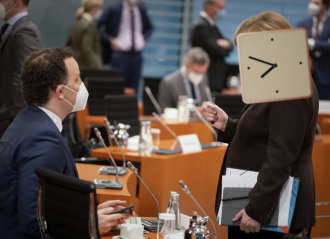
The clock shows 7:49
